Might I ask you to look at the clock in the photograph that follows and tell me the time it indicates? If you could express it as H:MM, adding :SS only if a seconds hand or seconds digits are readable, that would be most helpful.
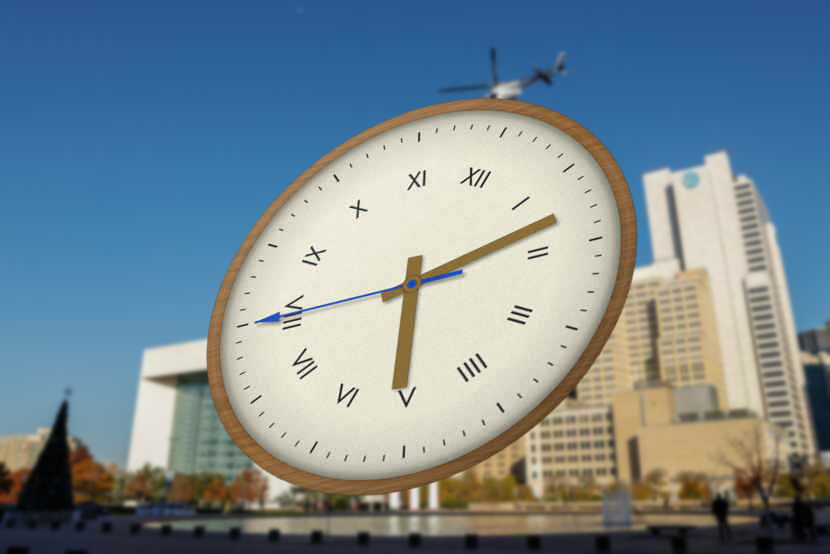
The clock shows 5:07:40
